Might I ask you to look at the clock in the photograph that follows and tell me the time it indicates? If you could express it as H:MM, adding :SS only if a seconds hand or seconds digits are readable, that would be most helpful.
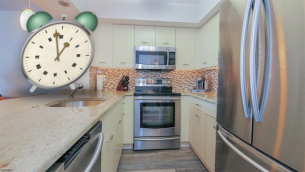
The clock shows 12:58
